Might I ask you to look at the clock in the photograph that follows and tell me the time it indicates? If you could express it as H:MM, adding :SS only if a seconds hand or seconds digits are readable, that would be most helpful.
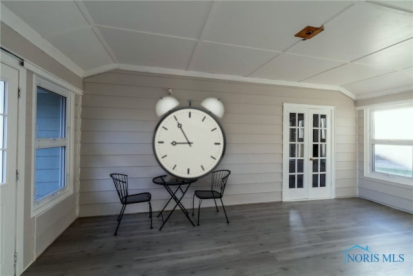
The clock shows 8:55
